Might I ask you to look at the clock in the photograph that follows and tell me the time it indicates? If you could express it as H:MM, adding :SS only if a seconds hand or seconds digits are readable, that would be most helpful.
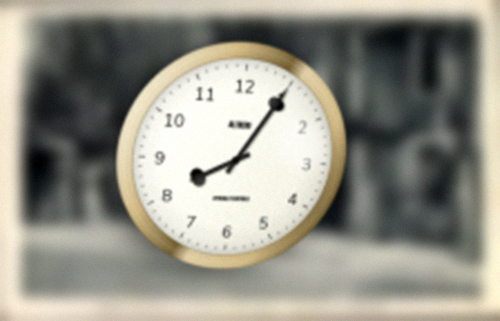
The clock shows 8:05
